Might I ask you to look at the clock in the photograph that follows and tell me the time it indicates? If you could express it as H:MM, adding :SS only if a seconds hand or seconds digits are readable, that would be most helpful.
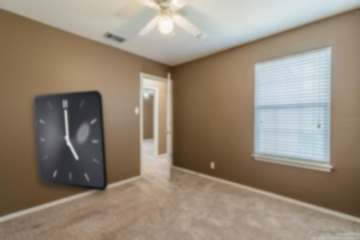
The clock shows 5:00
